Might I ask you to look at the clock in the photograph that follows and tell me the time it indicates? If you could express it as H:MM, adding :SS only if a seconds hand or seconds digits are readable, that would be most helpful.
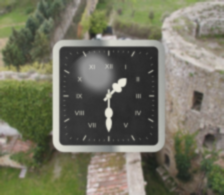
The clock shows 1:30
